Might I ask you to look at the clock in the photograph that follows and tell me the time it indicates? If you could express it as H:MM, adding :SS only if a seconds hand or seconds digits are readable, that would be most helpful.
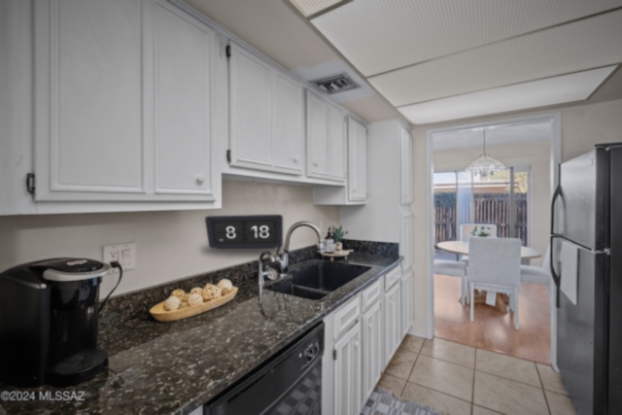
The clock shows 8:18
